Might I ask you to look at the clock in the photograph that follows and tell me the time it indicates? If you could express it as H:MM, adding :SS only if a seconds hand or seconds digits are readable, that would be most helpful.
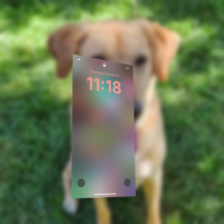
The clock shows 11:18
